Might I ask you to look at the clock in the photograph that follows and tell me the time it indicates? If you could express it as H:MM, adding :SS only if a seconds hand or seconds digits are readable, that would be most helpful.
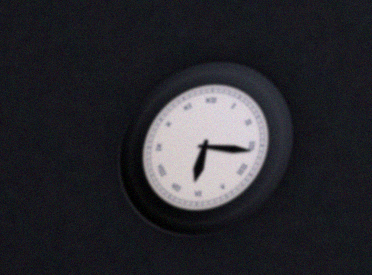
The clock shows 6:16
